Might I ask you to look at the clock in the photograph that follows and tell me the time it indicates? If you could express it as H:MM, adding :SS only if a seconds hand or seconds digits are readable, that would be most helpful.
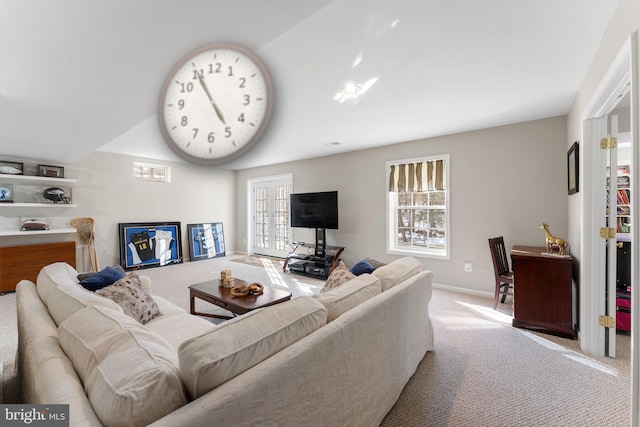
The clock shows 4:55
